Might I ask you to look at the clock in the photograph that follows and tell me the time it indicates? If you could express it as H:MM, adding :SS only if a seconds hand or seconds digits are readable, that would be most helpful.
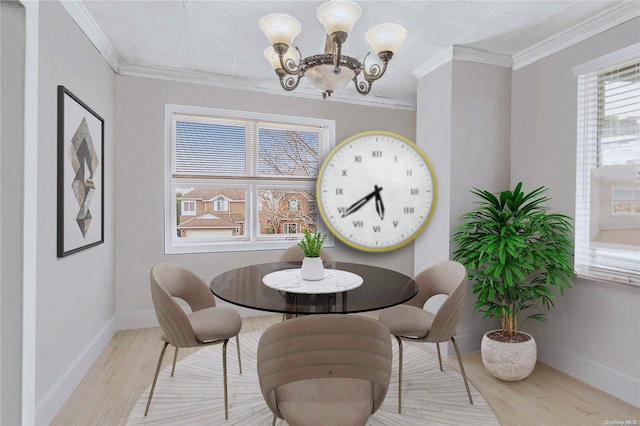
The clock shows 5:39
